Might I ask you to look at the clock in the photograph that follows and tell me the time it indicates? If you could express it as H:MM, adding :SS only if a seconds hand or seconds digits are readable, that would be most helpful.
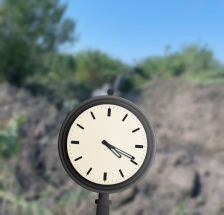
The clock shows 4:19
